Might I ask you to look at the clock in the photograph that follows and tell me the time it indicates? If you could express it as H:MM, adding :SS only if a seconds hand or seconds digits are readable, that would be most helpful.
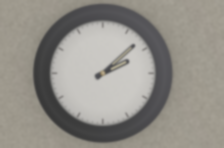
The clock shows 2:08
